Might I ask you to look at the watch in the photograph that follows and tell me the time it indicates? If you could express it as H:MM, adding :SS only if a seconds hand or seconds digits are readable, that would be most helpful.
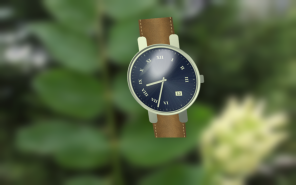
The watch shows 8:33
